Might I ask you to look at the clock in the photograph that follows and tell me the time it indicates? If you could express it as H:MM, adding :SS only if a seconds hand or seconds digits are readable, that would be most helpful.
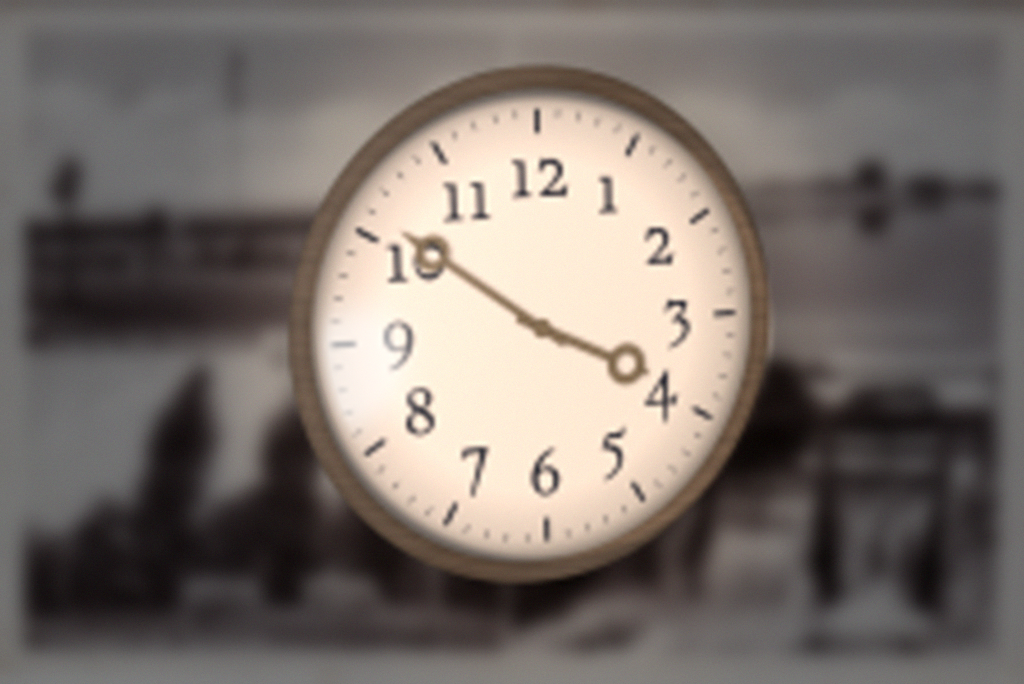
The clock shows 3:51
